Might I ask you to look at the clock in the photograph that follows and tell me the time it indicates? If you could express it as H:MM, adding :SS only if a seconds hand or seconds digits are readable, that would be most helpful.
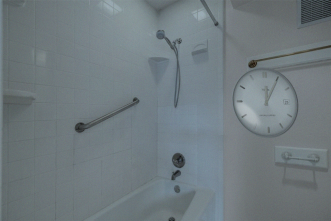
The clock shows 12:05
